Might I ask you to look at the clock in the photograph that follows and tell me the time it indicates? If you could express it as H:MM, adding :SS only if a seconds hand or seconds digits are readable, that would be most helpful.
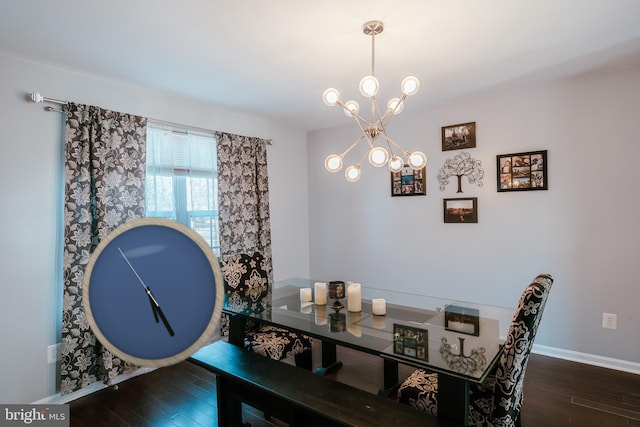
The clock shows 5:24:54
